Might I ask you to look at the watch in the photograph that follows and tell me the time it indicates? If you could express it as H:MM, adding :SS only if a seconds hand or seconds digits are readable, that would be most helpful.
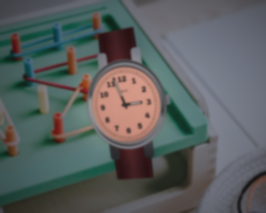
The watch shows 2:57
